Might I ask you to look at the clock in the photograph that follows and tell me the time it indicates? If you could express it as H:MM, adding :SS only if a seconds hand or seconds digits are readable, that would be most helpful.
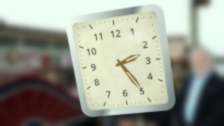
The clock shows 2:25
